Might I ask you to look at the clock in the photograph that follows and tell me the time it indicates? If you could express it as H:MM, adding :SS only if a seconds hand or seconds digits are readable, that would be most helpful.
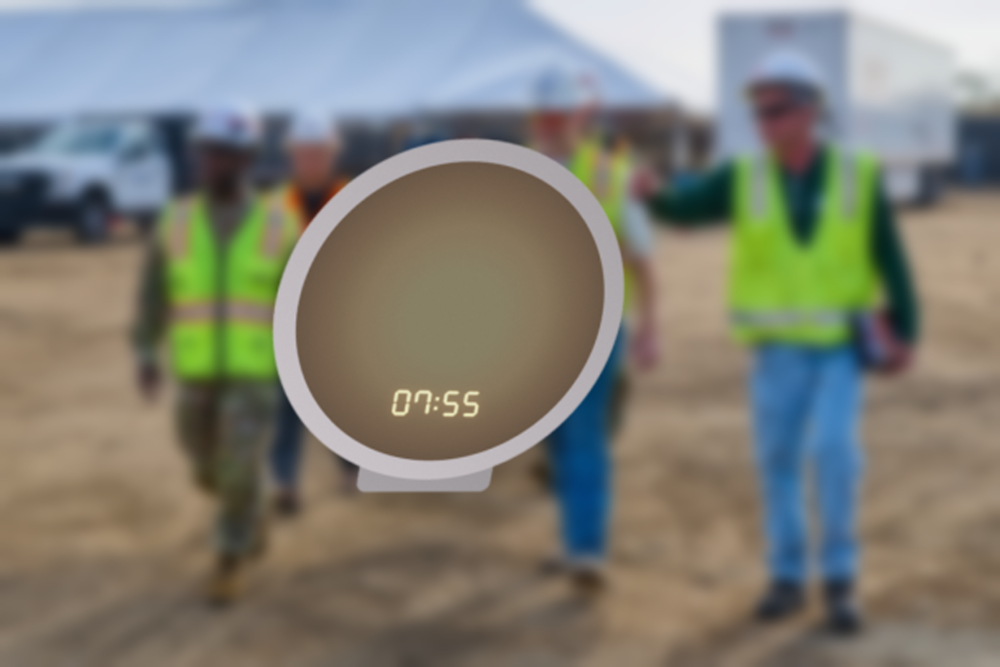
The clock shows 7:55
